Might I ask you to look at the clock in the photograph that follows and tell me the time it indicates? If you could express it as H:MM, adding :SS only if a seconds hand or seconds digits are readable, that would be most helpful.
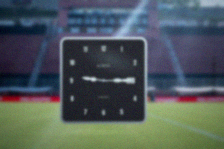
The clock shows 9:15
